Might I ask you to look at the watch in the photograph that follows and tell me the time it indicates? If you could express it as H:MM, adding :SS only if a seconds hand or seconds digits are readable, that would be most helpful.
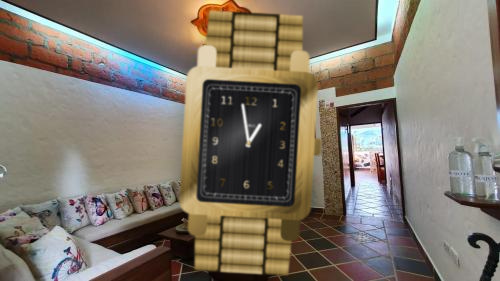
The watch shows 12:58
